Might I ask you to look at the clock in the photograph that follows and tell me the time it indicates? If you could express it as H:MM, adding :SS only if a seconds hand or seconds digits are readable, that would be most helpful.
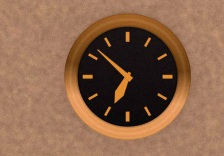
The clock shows 6:52
